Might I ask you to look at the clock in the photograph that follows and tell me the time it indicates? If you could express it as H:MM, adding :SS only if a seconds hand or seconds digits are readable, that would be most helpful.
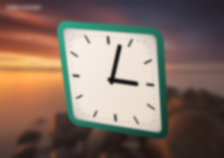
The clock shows 3:03
